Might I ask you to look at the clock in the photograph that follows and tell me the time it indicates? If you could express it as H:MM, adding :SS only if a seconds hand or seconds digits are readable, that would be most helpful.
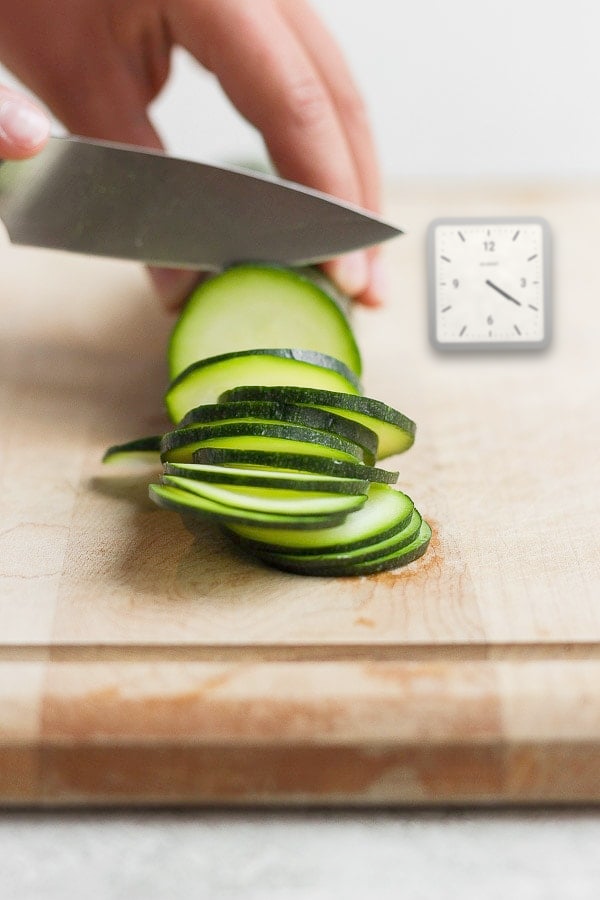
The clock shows 4:21
